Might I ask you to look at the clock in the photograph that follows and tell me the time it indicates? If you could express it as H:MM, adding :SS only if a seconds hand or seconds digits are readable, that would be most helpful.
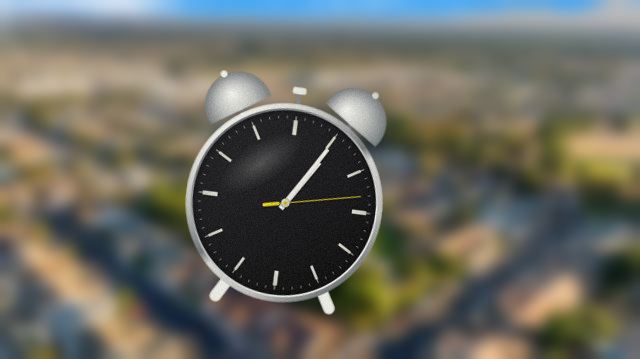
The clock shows 1:05:13
